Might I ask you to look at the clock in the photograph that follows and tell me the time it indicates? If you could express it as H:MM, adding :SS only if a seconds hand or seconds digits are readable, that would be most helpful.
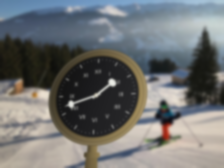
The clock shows 1:42
